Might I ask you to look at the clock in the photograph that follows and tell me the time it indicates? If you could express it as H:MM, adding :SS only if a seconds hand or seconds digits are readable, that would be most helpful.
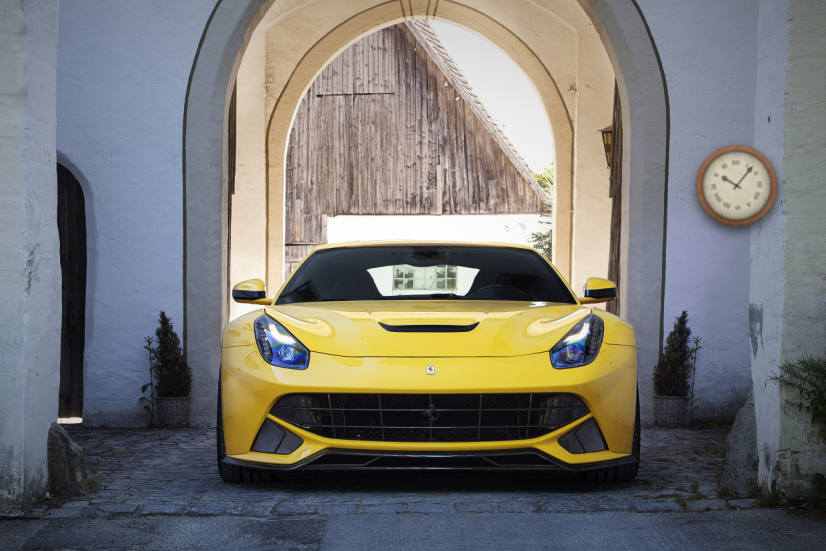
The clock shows 10:07
